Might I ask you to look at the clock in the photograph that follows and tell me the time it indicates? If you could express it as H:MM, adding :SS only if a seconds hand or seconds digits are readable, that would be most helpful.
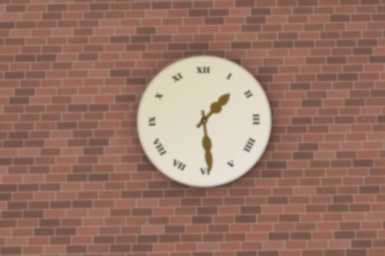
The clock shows 1:29
